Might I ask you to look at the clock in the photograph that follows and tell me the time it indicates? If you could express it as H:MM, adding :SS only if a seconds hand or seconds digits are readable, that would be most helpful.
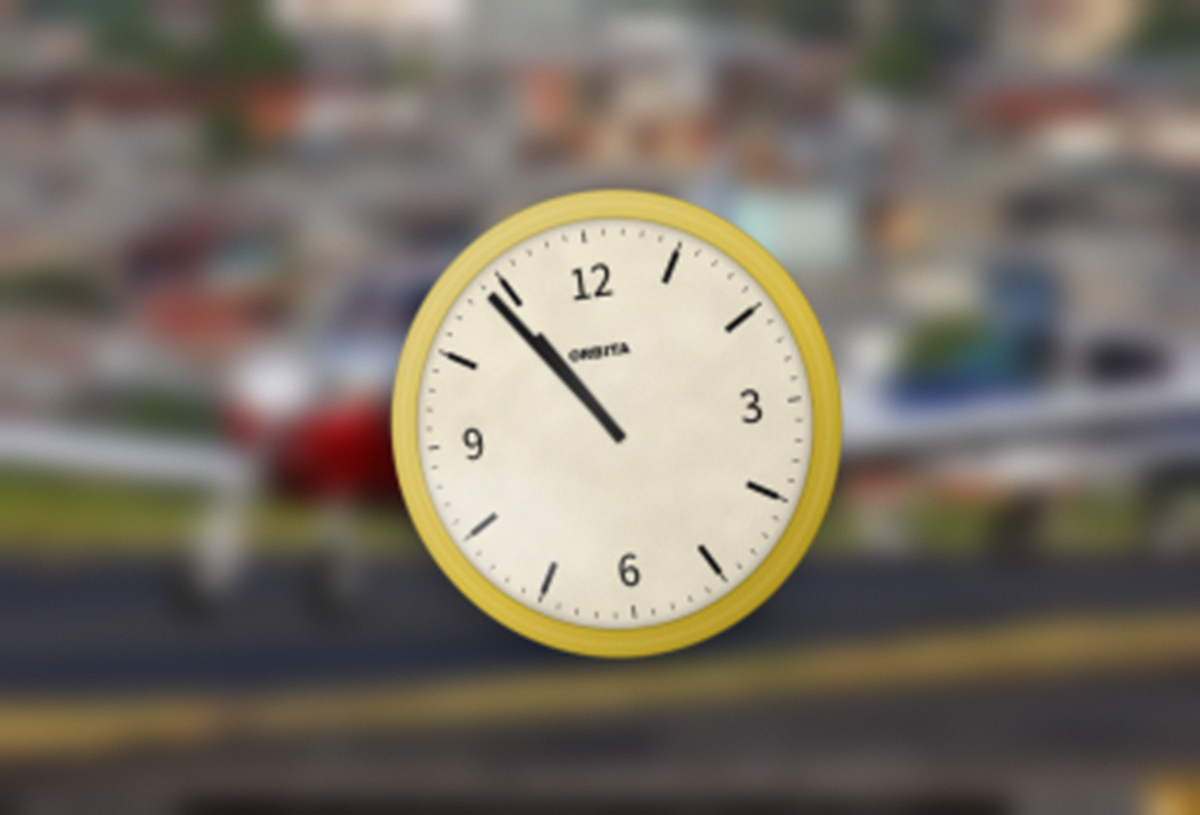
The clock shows 10:54
